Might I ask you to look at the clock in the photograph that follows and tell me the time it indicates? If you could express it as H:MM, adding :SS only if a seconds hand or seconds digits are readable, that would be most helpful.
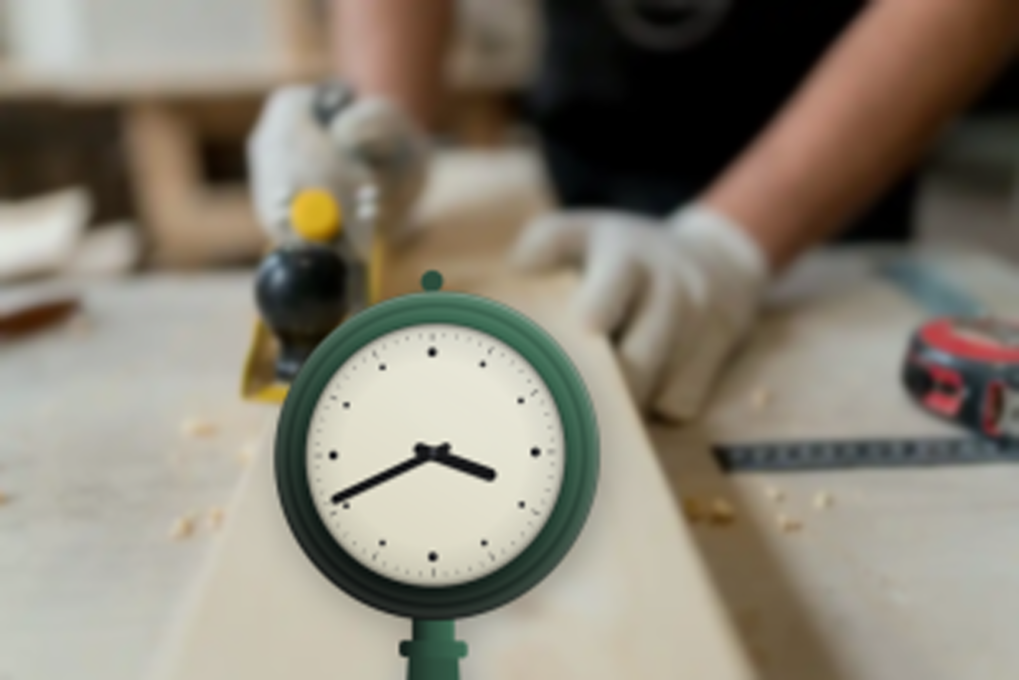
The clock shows 3:41
